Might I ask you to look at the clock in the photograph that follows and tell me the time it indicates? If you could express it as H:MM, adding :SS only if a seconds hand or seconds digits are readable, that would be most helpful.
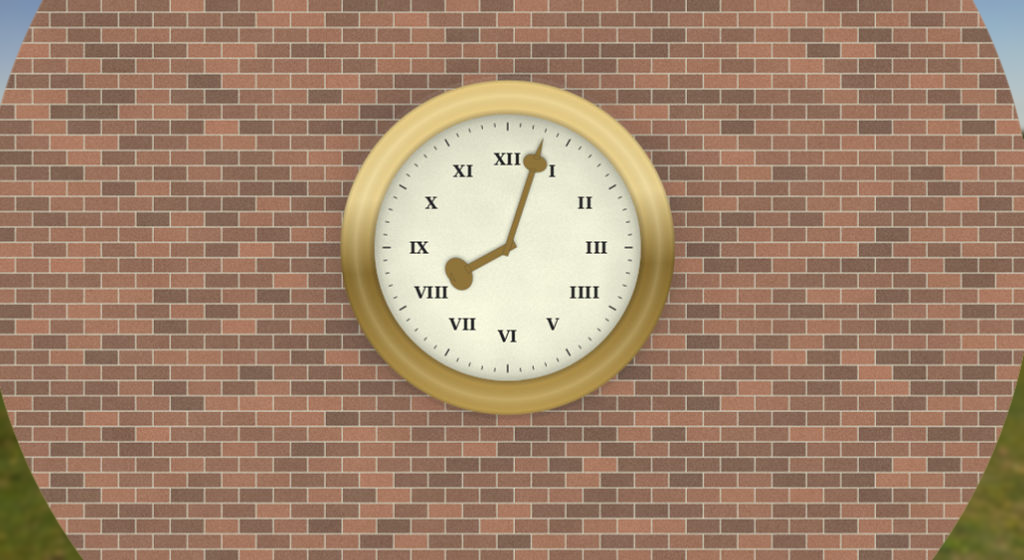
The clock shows 8:03
